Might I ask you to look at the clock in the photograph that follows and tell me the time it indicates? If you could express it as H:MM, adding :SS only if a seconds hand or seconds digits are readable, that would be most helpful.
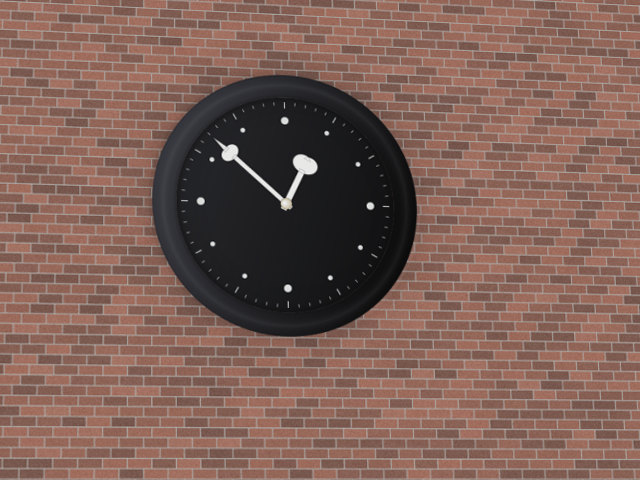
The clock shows 12:52
